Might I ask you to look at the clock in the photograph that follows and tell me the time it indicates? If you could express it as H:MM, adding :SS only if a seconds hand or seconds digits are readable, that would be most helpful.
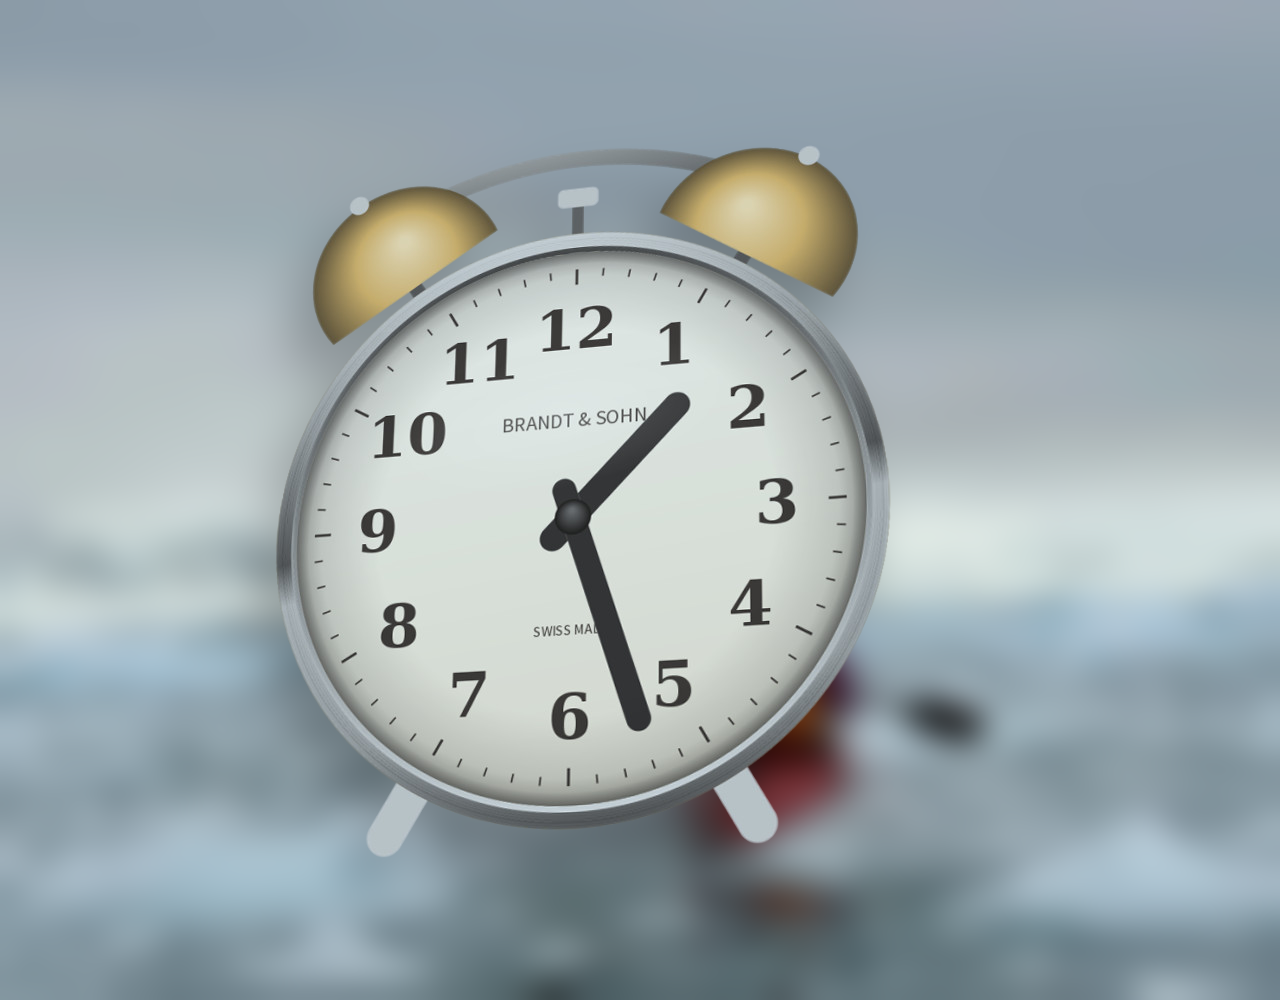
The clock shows 1:27
